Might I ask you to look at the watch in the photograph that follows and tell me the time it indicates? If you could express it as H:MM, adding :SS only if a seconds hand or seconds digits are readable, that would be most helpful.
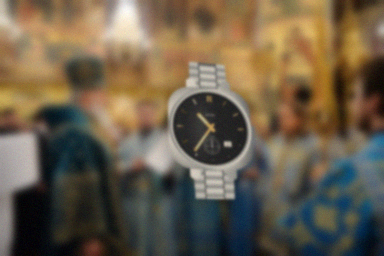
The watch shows 10:36
